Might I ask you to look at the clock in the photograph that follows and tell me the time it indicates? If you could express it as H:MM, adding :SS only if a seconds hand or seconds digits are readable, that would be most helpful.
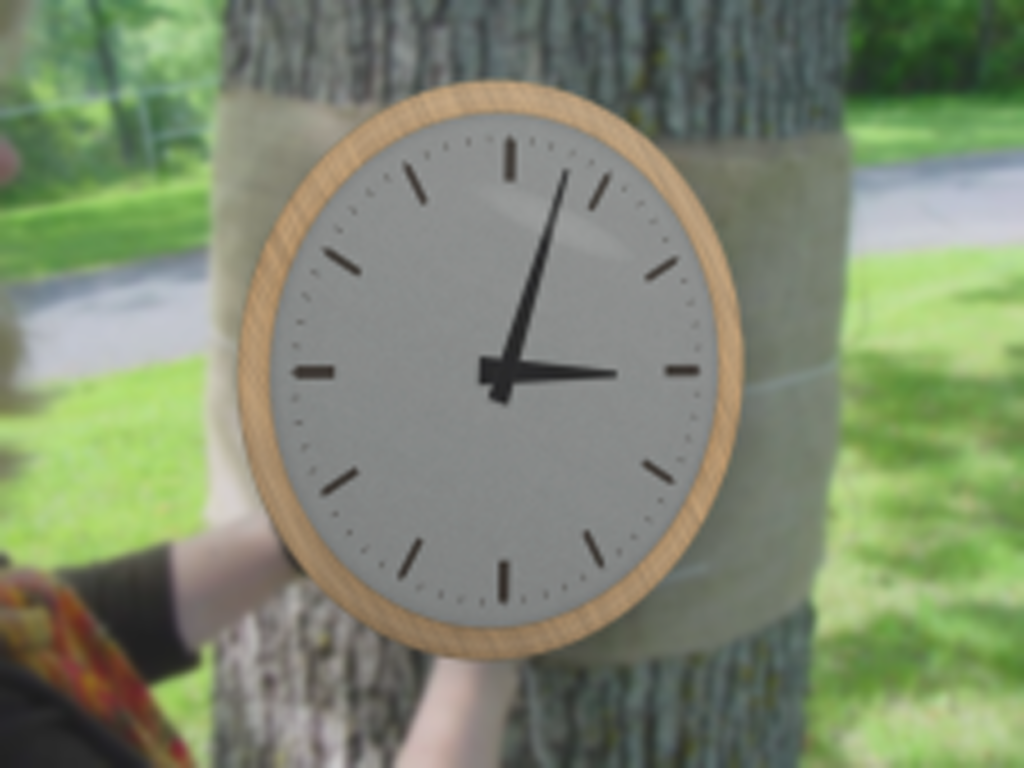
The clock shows 3:03
